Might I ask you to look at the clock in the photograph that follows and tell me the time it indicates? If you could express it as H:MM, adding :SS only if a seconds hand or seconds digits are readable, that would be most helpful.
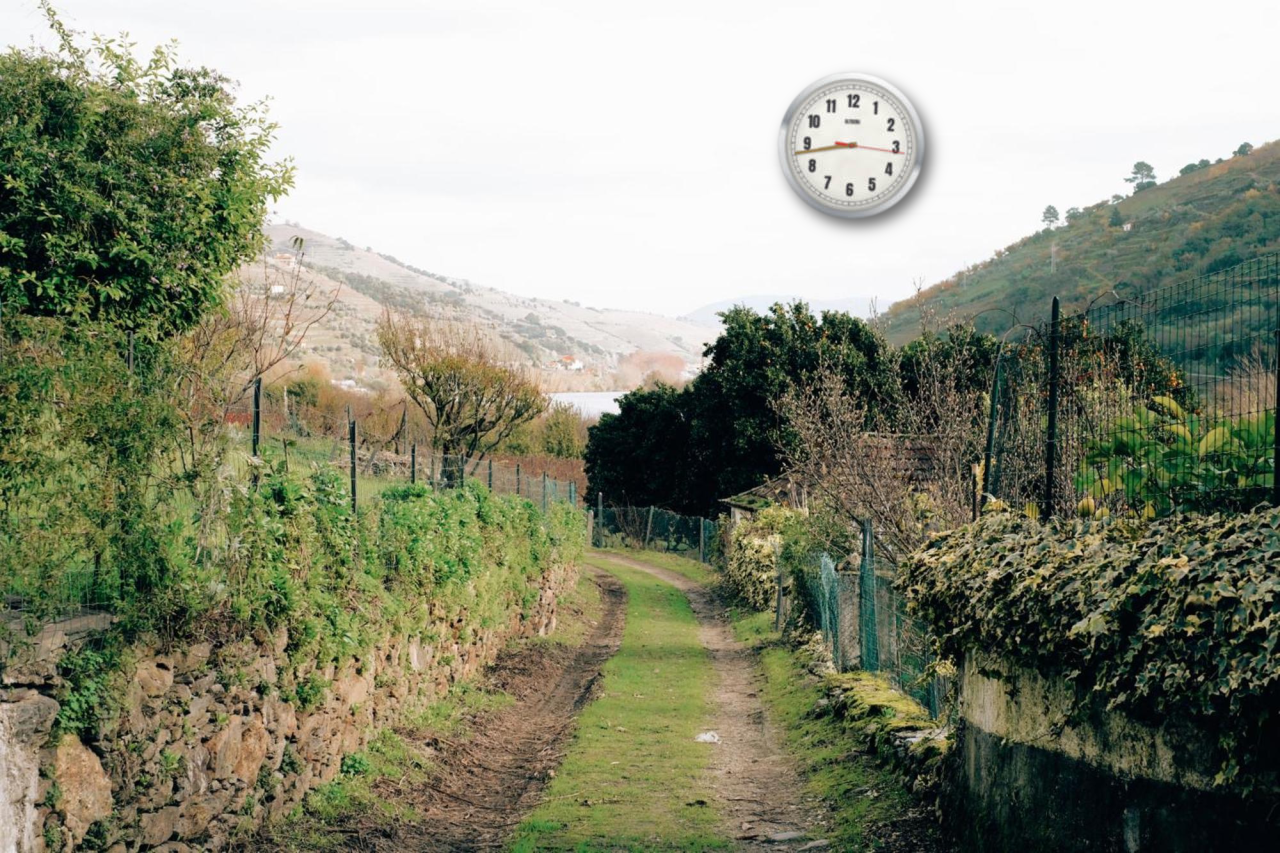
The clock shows 8:43:16
